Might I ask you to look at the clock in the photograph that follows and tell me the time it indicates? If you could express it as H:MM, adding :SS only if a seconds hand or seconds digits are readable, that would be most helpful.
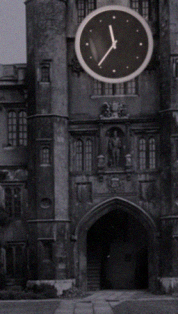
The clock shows 11:36
